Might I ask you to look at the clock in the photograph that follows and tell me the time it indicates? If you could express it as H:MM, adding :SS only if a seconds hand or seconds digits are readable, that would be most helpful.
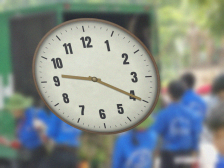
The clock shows 9:20
